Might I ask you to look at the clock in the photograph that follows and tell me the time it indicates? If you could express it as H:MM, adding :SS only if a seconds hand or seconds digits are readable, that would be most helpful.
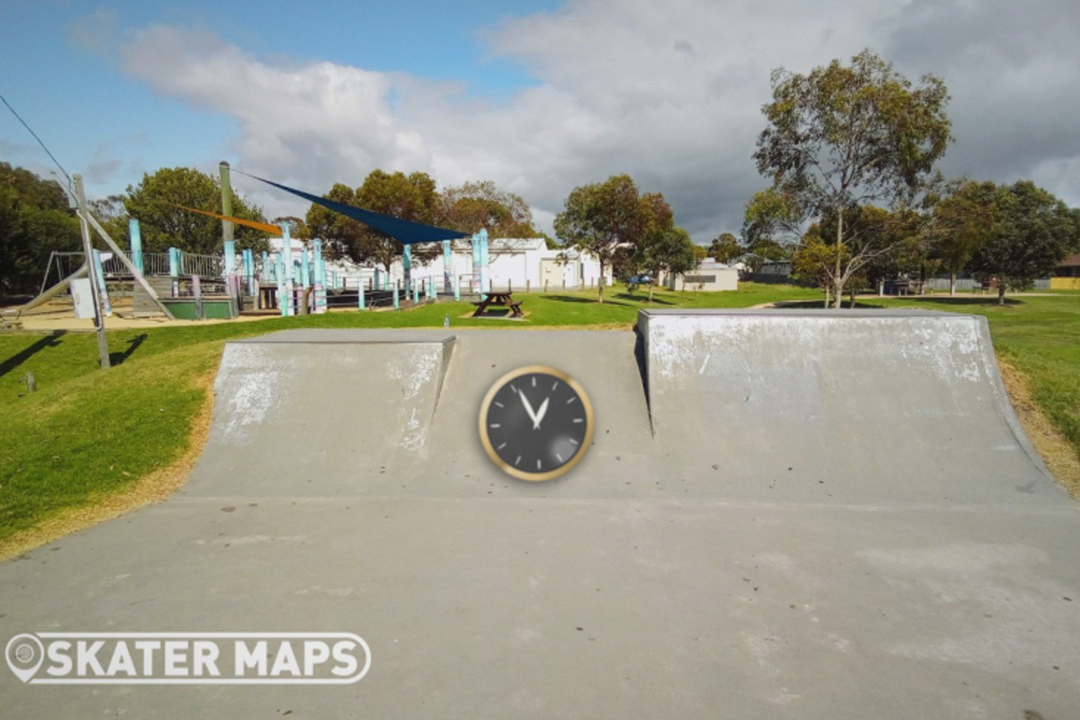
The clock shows 12:56
